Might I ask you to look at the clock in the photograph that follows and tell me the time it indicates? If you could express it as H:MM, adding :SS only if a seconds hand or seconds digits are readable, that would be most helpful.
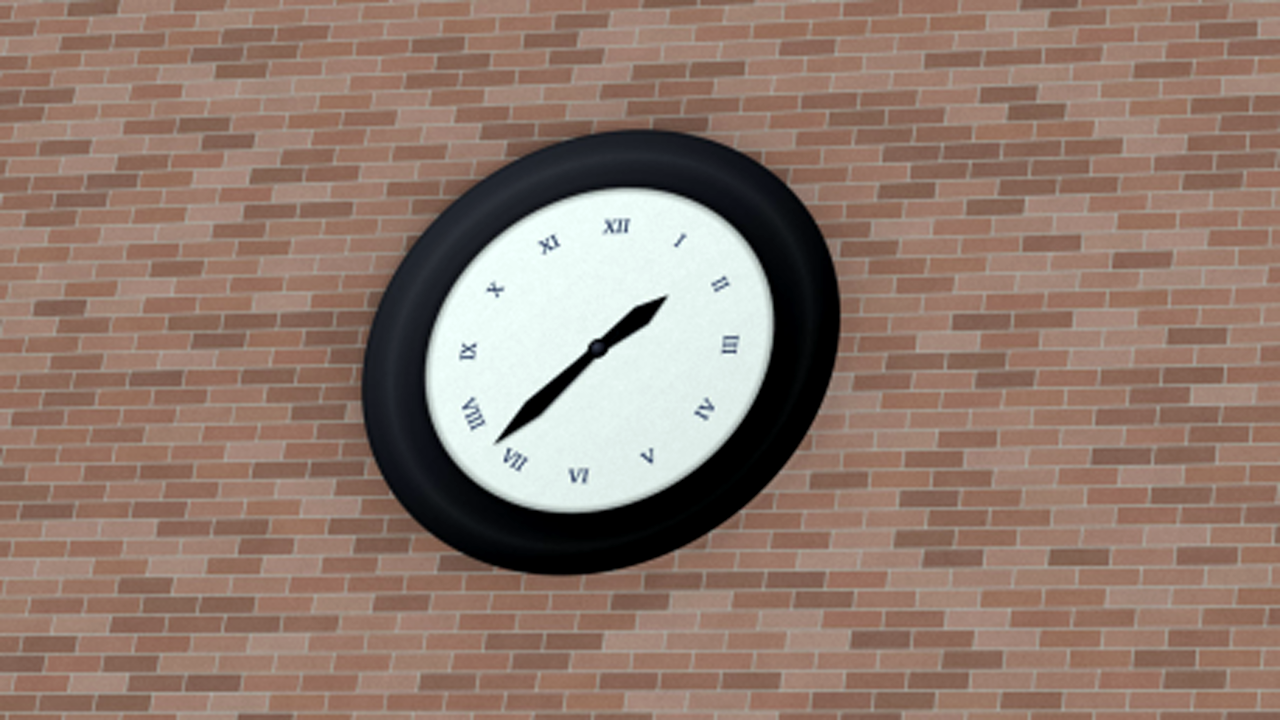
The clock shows 1:37
